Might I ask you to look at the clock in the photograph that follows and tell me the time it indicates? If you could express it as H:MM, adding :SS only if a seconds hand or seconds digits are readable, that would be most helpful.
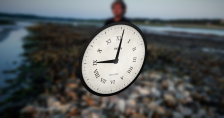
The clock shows 9:01
